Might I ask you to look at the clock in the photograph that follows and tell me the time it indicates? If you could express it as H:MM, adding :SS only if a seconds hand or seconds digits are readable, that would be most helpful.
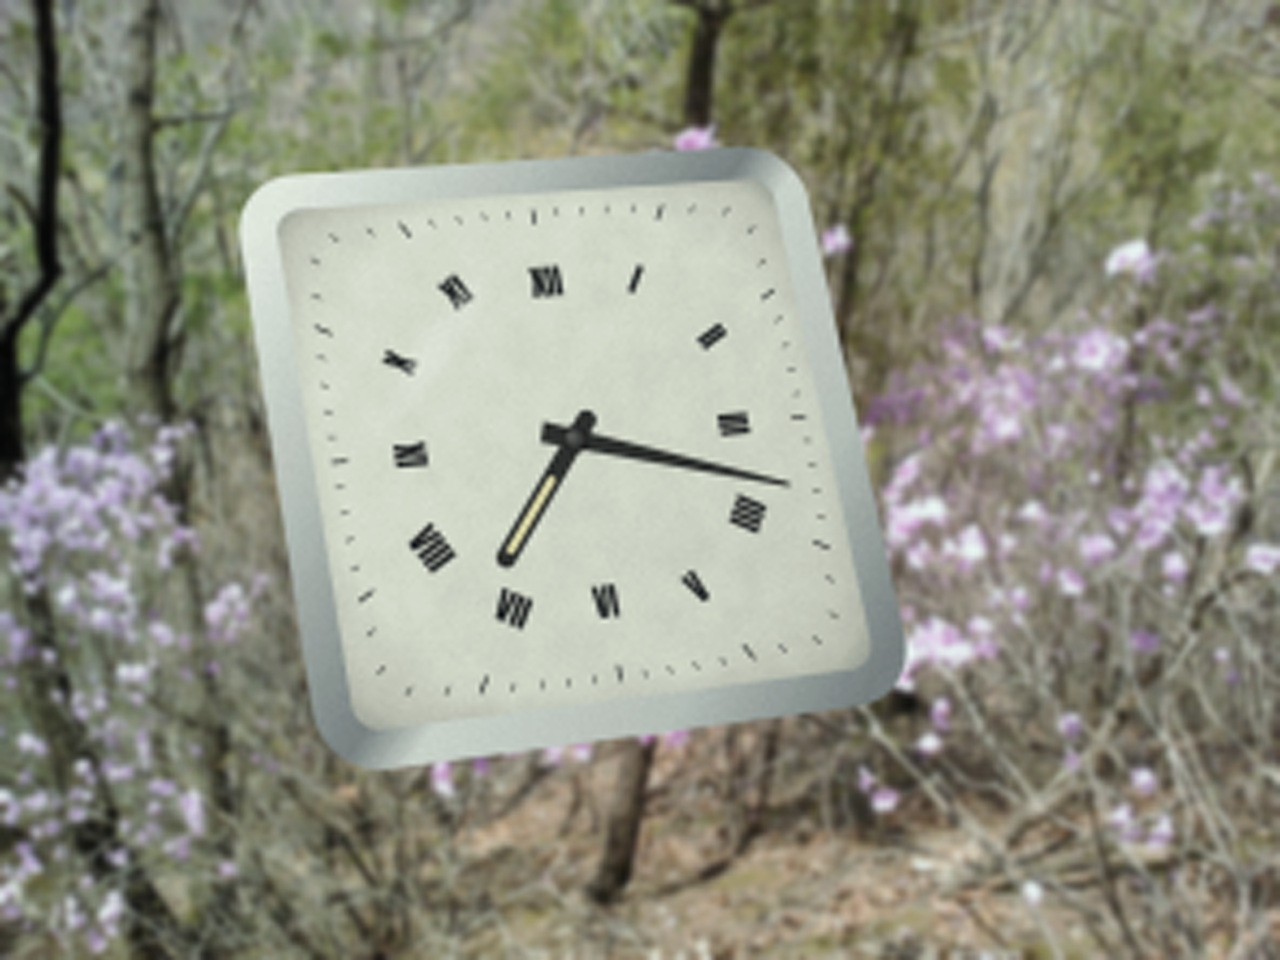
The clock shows 7:18
